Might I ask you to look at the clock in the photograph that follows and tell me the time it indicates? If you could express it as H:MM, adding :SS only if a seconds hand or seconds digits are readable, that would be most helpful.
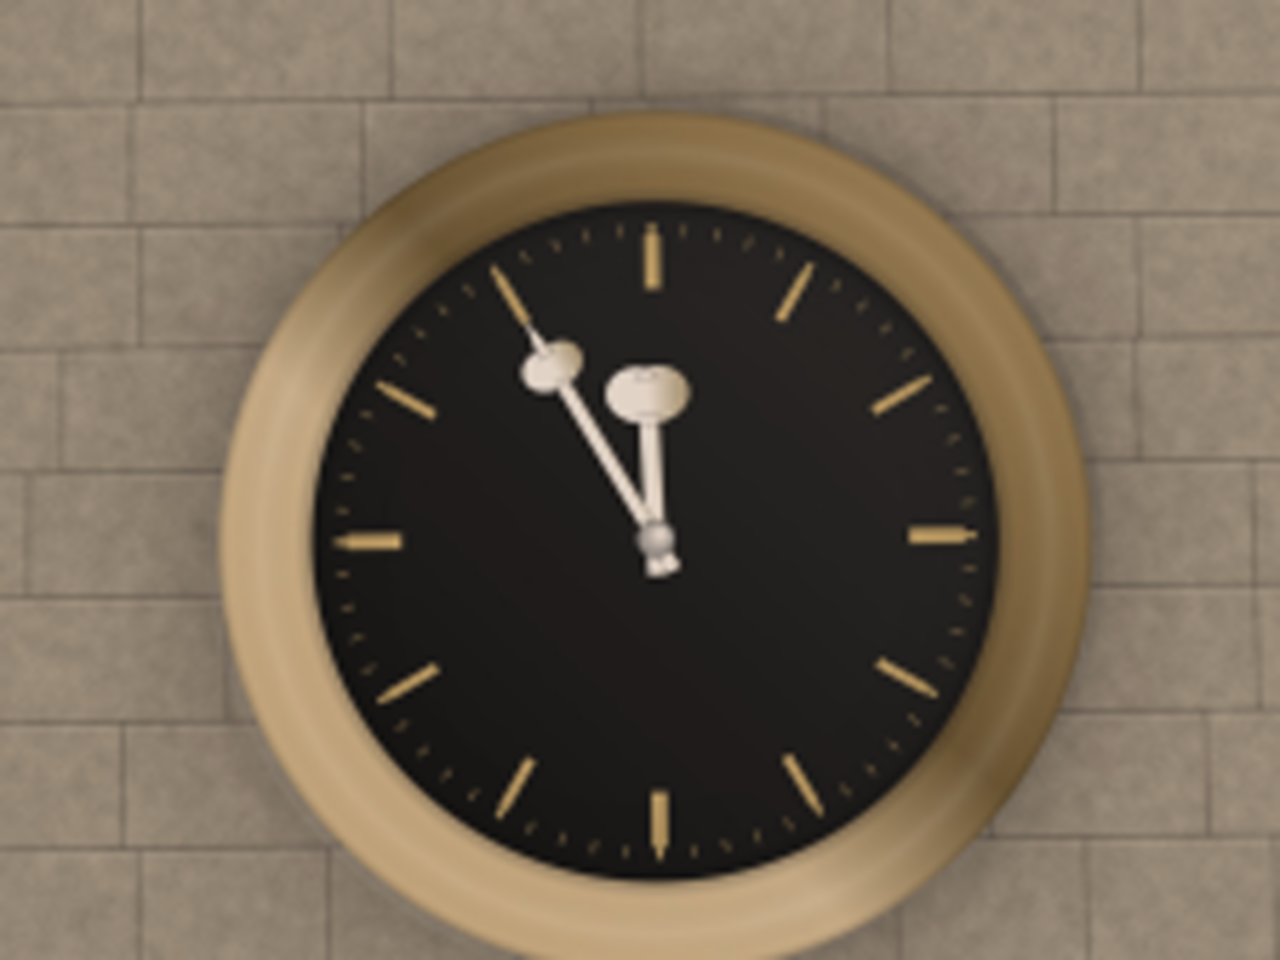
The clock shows 11:55
